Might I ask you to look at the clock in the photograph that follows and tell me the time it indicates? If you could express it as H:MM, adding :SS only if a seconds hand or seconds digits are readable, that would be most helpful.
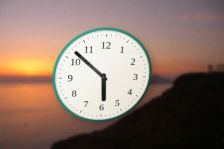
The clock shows 5:52
